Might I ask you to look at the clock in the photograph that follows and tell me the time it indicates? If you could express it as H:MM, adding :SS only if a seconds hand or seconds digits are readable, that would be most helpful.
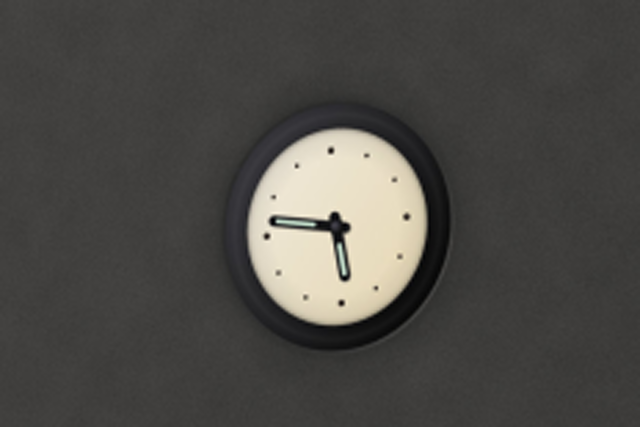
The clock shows 5:47
